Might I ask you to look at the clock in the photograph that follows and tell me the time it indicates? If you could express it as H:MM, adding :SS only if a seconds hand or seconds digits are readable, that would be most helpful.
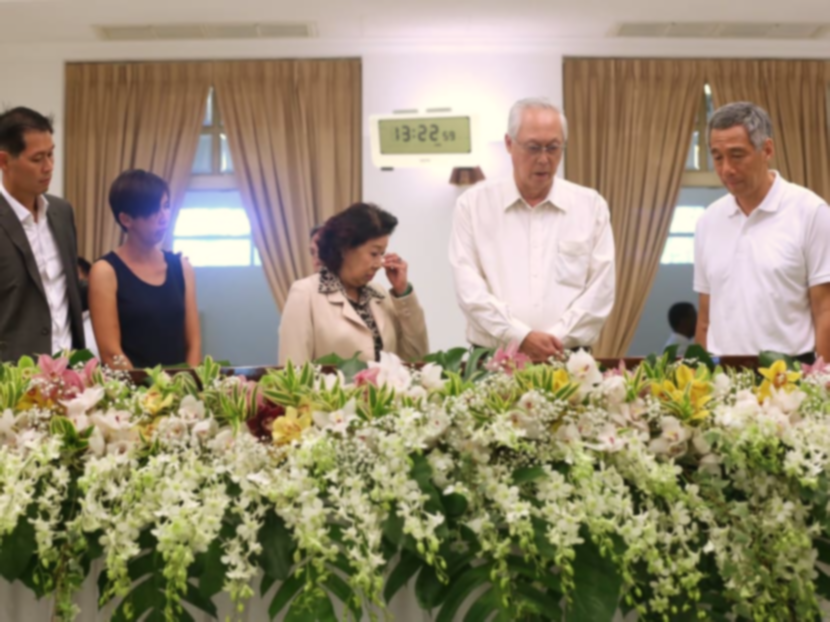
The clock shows 13:22
